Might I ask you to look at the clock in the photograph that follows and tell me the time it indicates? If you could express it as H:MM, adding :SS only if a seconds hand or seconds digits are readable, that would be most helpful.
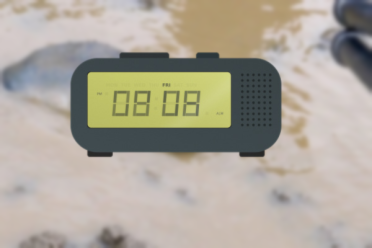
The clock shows 8:08
